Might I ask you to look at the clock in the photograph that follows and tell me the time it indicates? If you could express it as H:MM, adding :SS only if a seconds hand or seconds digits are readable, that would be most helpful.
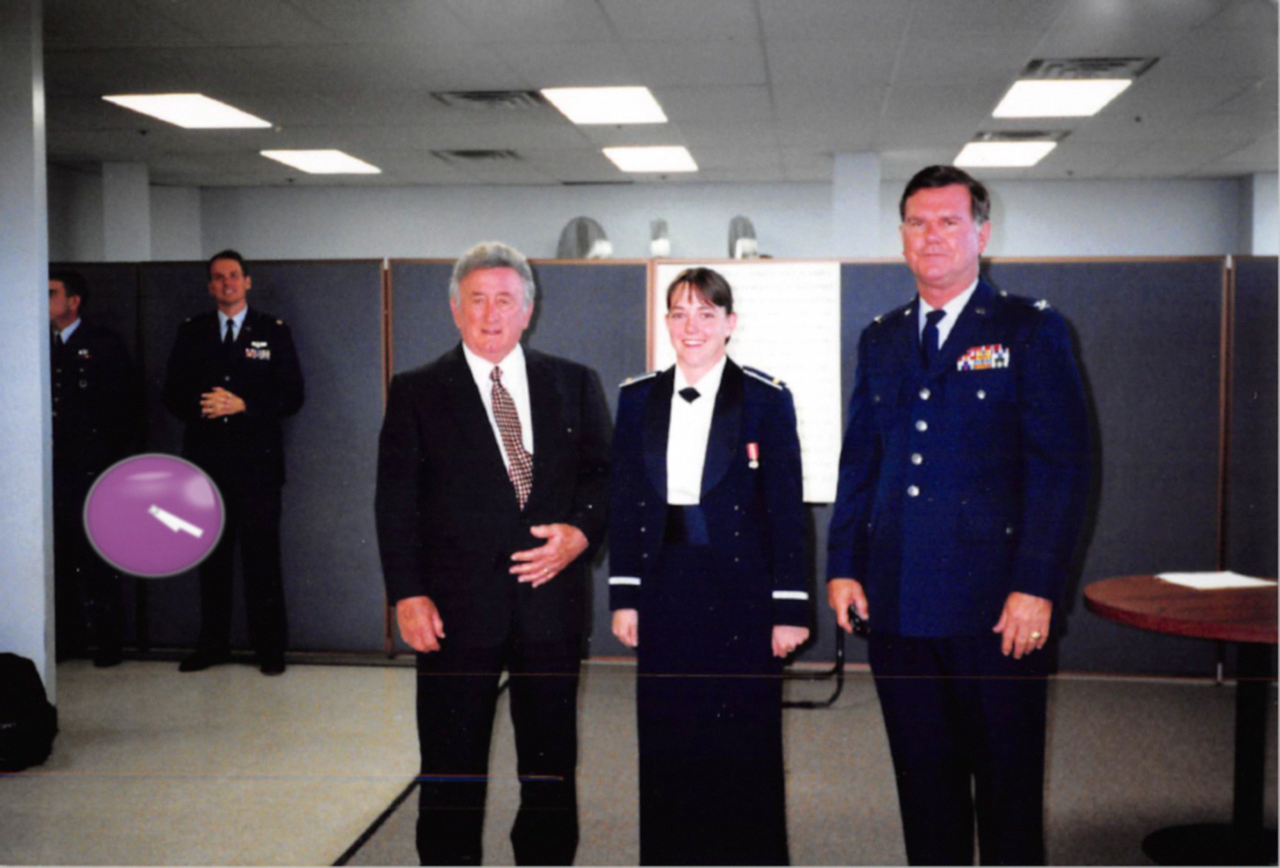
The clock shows 4:20
